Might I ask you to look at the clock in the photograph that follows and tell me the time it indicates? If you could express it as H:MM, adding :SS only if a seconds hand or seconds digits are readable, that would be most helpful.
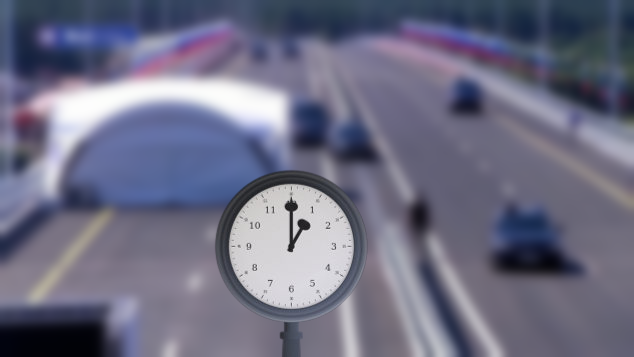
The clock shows 1:00
